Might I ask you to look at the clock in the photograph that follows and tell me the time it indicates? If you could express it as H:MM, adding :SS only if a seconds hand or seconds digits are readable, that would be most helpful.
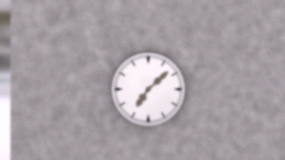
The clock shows 7:08
